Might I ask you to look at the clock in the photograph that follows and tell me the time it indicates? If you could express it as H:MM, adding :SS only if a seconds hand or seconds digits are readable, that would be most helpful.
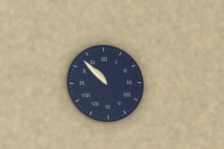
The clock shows 10:53
